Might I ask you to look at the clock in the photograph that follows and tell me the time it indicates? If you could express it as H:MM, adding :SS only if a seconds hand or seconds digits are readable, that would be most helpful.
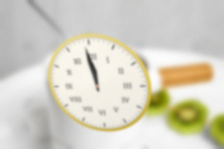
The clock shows 11:59
